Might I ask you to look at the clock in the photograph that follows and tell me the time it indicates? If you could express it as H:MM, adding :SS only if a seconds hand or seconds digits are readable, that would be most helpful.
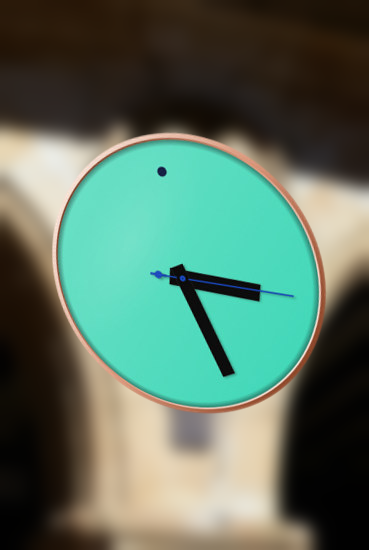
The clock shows 3:27:17
